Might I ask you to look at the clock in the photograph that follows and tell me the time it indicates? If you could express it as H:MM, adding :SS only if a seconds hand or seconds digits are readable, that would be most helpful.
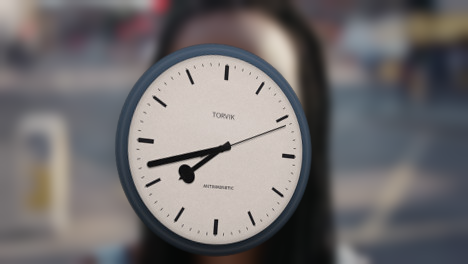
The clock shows 7:42:11
